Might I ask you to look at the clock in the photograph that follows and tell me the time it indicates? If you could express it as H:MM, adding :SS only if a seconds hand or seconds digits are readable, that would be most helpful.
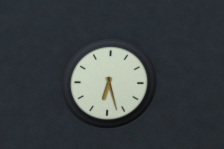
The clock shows 6:27
